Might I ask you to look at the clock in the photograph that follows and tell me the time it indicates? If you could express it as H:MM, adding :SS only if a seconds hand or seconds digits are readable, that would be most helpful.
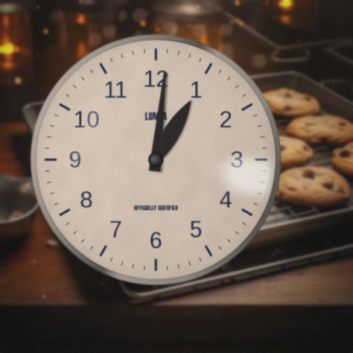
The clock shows 1:01
